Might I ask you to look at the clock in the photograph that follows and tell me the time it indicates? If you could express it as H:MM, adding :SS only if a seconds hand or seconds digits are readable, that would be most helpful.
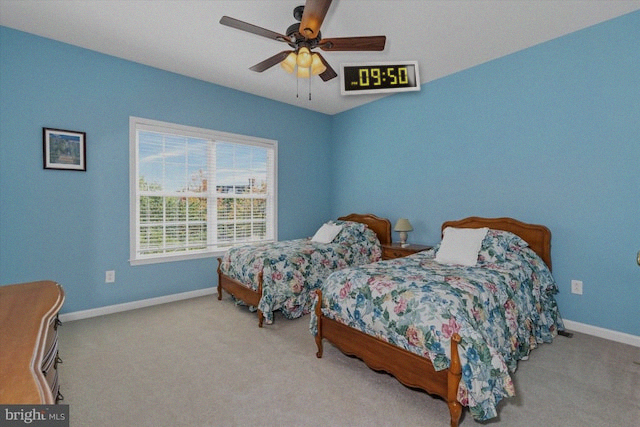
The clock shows 9:50
